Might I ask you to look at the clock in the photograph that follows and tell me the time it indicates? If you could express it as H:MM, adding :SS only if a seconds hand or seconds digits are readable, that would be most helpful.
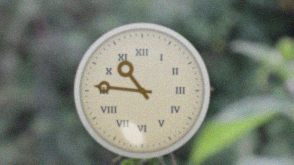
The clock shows 10:46
